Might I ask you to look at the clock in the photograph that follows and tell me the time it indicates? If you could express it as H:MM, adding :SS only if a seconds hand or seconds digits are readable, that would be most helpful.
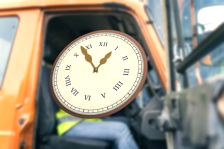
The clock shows 12:53
